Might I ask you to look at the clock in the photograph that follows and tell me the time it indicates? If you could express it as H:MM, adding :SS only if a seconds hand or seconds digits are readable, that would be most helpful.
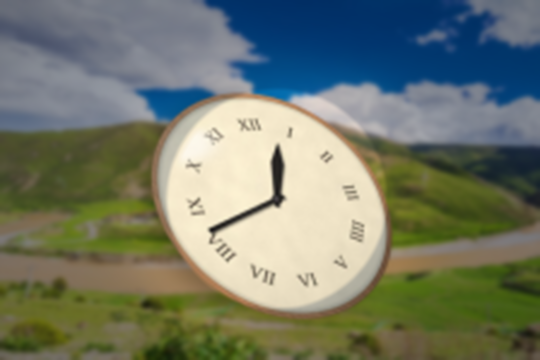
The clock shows 12:42
